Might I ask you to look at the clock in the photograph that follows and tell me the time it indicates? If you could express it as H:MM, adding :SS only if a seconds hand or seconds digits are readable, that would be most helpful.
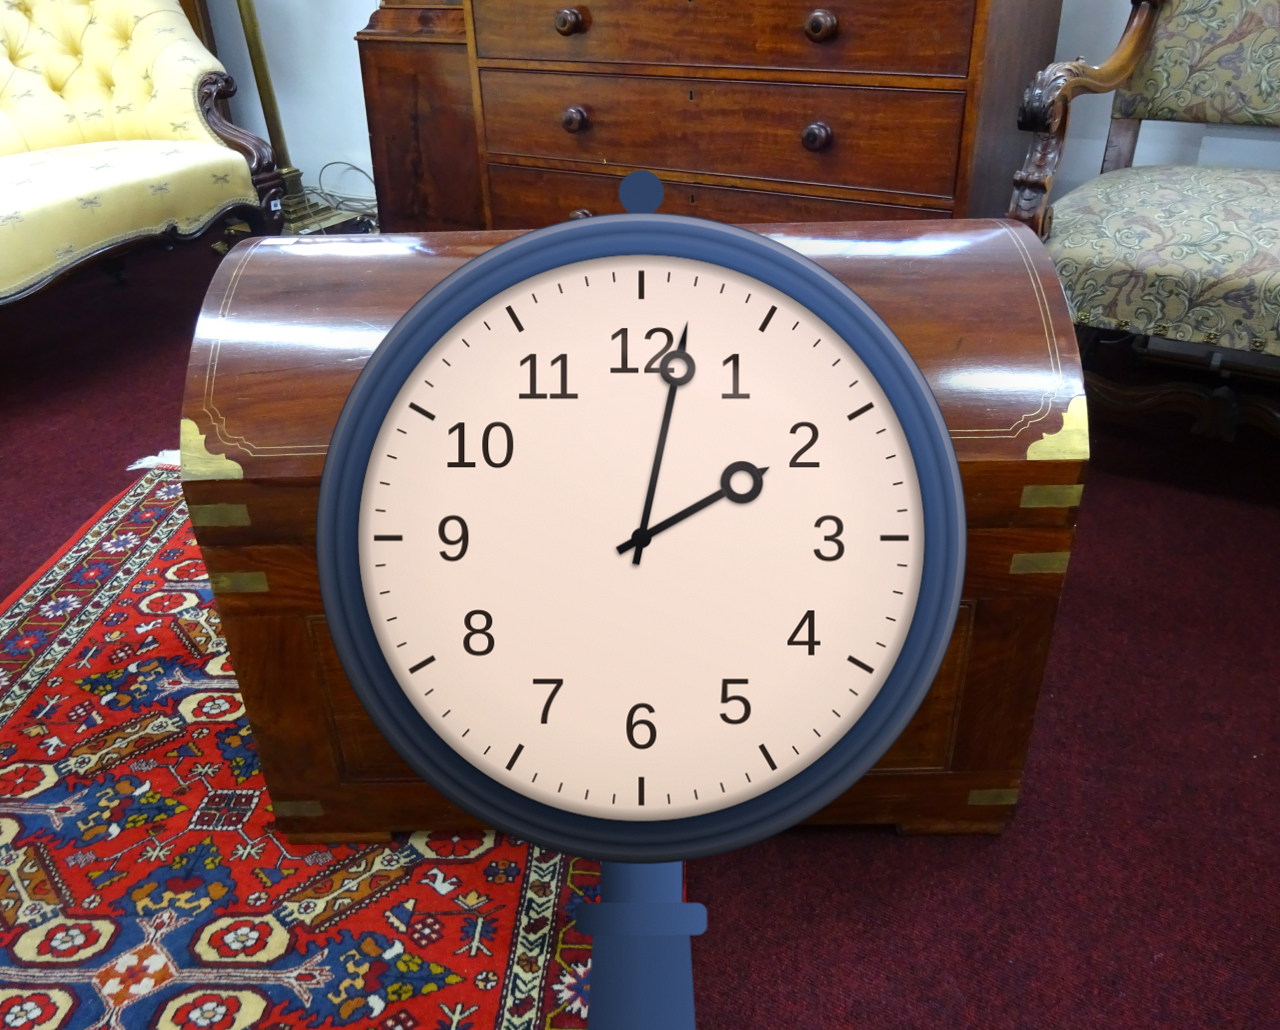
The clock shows 2:02
